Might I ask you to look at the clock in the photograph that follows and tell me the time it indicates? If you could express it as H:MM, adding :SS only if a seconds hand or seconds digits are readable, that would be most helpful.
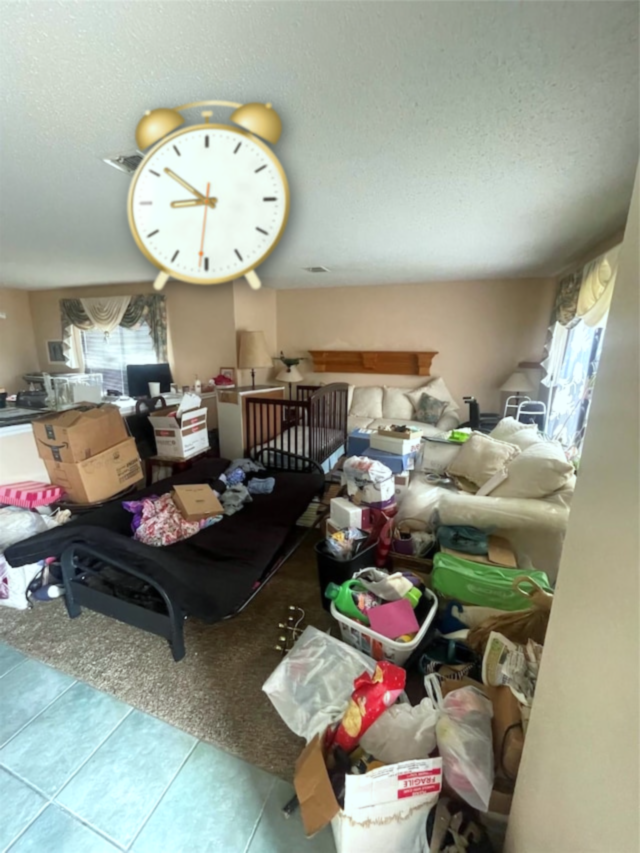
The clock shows 8:51:31
